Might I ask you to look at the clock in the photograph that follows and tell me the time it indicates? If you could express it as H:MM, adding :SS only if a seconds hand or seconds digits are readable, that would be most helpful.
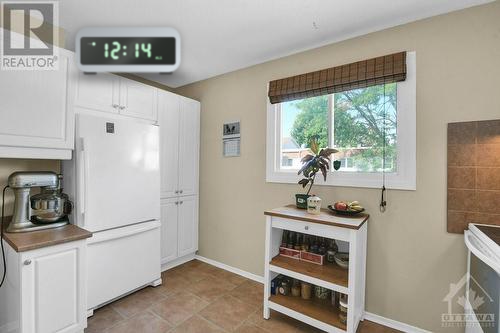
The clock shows 12:14
